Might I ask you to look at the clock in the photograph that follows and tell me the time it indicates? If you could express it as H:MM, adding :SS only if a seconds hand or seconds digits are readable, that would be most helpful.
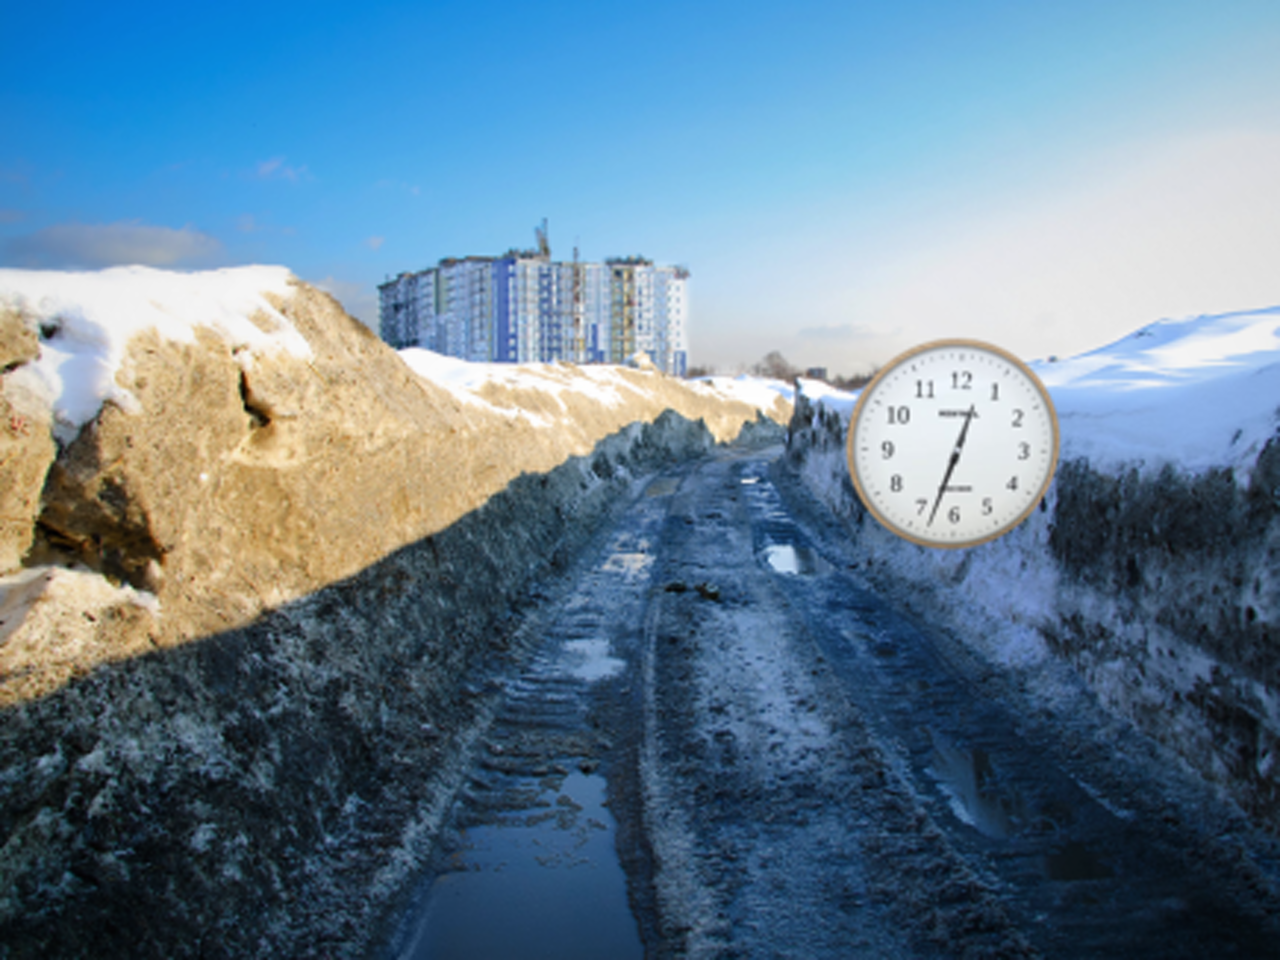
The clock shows 12:33
